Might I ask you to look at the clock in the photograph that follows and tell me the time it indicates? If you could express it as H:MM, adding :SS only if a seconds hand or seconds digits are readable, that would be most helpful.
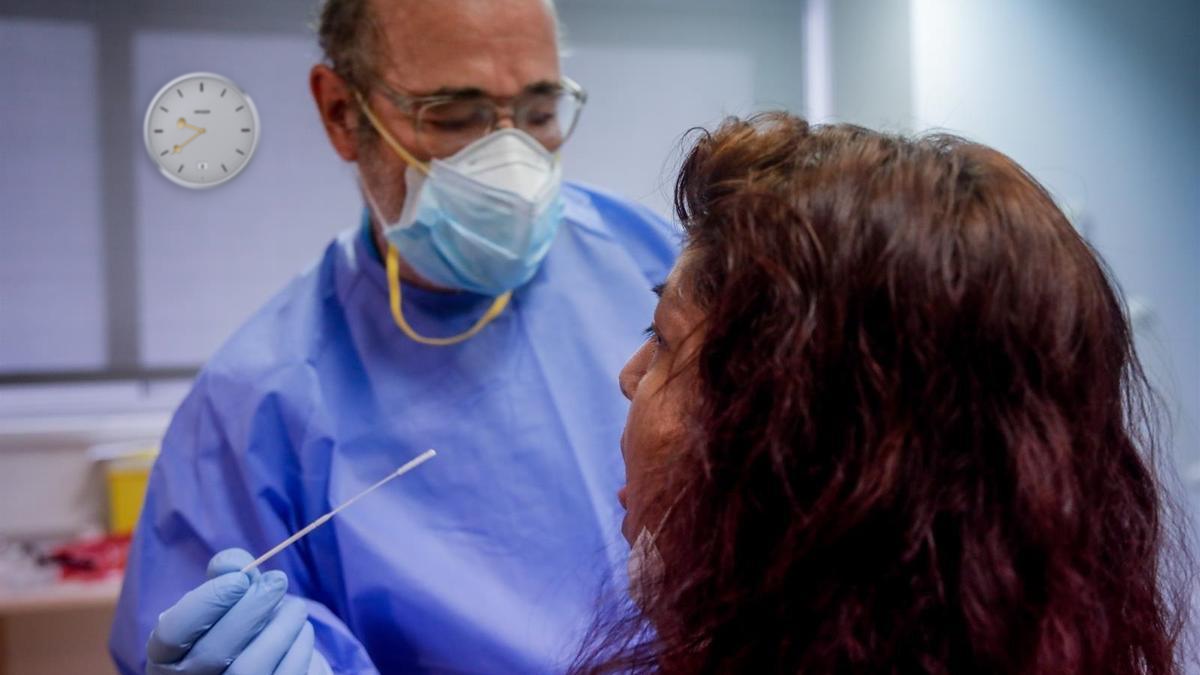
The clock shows 9:39
